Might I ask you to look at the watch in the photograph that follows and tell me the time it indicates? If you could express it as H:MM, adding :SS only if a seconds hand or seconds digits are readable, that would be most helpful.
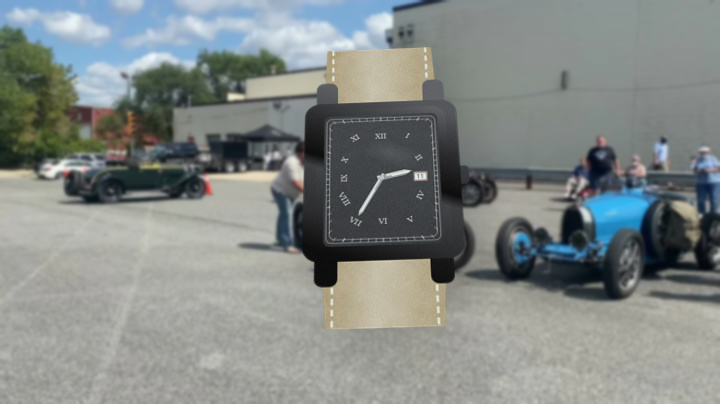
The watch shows 2:35
